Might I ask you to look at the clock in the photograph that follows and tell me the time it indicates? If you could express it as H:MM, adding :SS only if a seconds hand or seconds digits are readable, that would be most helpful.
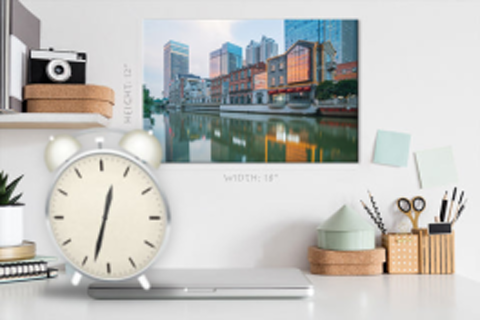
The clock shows 12:33
